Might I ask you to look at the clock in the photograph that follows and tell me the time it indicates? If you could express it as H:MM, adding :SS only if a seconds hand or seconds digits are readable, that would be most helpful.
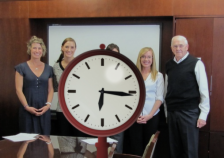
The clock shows 6:16
